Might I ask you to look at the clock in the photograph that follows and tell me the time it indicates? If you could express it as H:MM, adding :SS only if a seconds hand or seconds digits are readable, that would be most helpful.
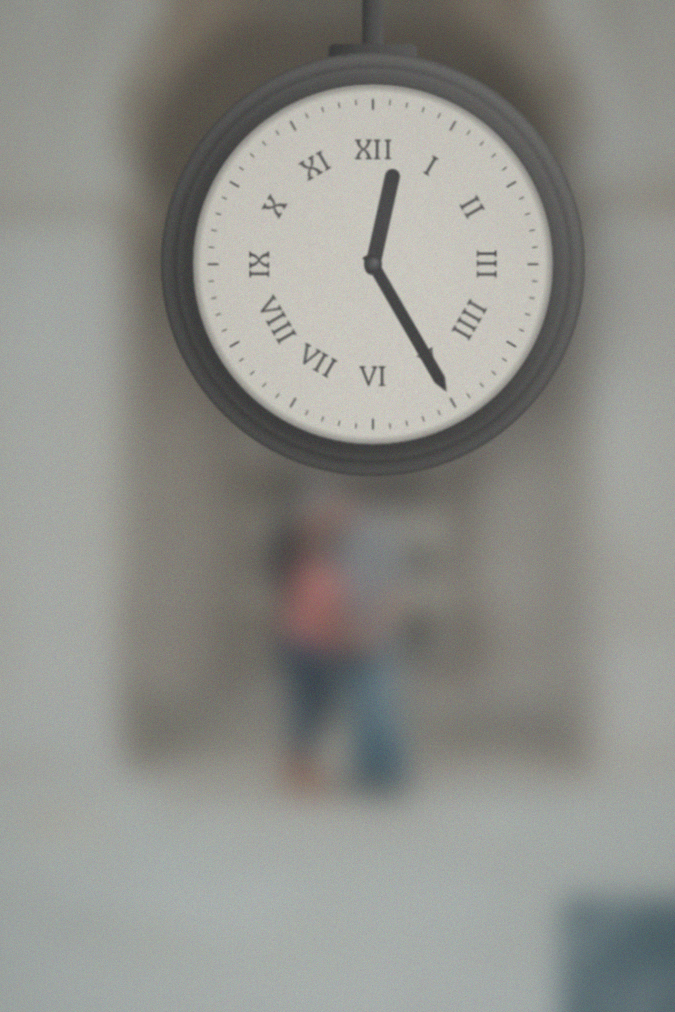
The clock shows 12:25
